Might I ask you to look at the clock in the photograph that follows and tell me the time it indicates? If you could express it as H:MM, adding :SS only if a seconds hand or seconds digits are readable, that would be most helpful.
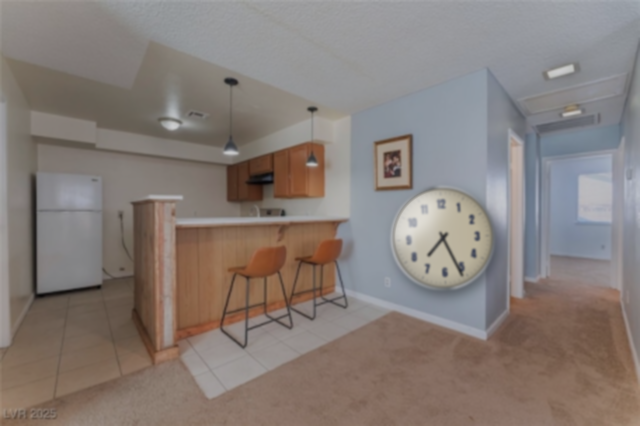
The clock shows 7:26
